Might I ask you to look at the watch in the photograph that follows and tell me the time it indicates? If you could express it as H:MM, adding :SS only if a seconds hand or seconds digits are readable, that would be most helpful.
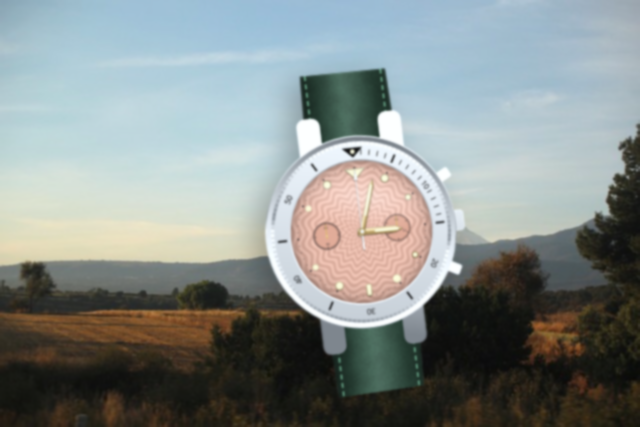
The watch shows 3:03
